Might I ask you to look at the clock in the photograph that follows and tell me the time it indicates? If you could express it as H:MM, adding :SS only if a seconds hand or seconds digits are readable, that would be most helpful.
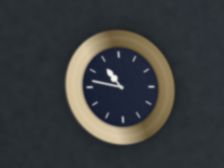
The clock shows 10:47
